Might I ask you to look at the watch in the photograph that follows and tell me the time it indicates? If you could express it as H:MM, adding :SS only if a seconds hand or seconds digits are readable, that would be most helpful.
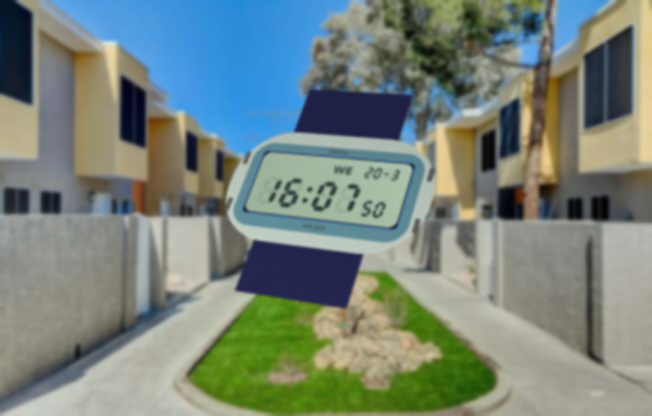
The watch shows 16:07:50
